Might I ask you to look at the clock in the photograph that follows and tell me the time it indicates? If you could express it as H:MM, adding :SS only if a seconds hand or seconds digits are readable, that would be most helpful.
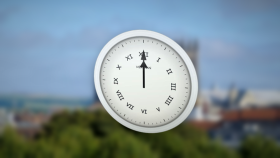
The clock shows 12:00
